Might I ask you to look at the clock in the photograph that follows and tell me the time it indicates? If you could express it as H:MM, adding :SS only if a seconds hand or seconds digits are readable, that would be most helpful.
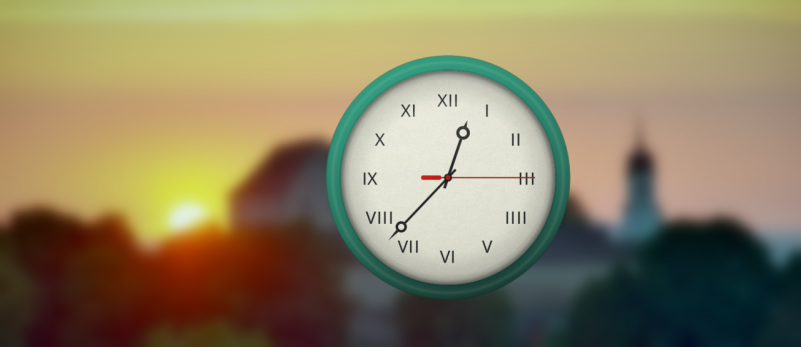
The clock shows 12:37:15
